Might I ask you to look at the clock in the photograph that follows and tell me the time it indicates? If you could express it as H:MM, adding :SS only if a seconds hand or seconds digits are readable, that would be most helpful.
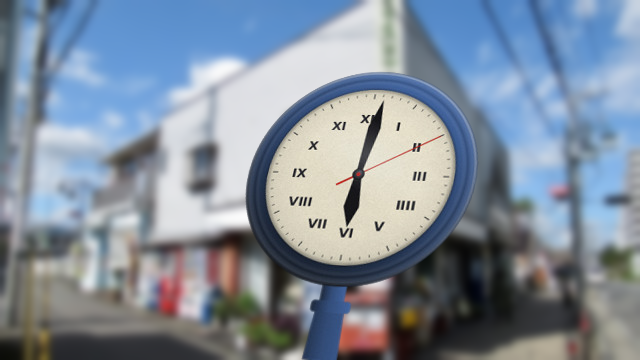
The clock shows 6:01:10
